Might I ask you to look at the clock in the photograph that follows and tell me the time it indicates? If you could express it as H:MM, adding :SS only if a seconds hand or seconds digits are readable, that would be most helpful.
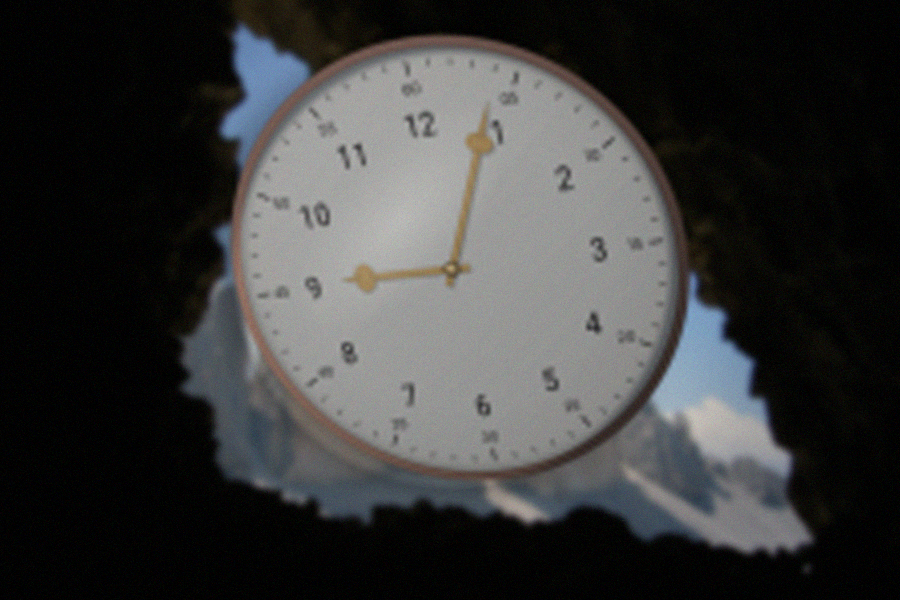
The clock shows 9:04
